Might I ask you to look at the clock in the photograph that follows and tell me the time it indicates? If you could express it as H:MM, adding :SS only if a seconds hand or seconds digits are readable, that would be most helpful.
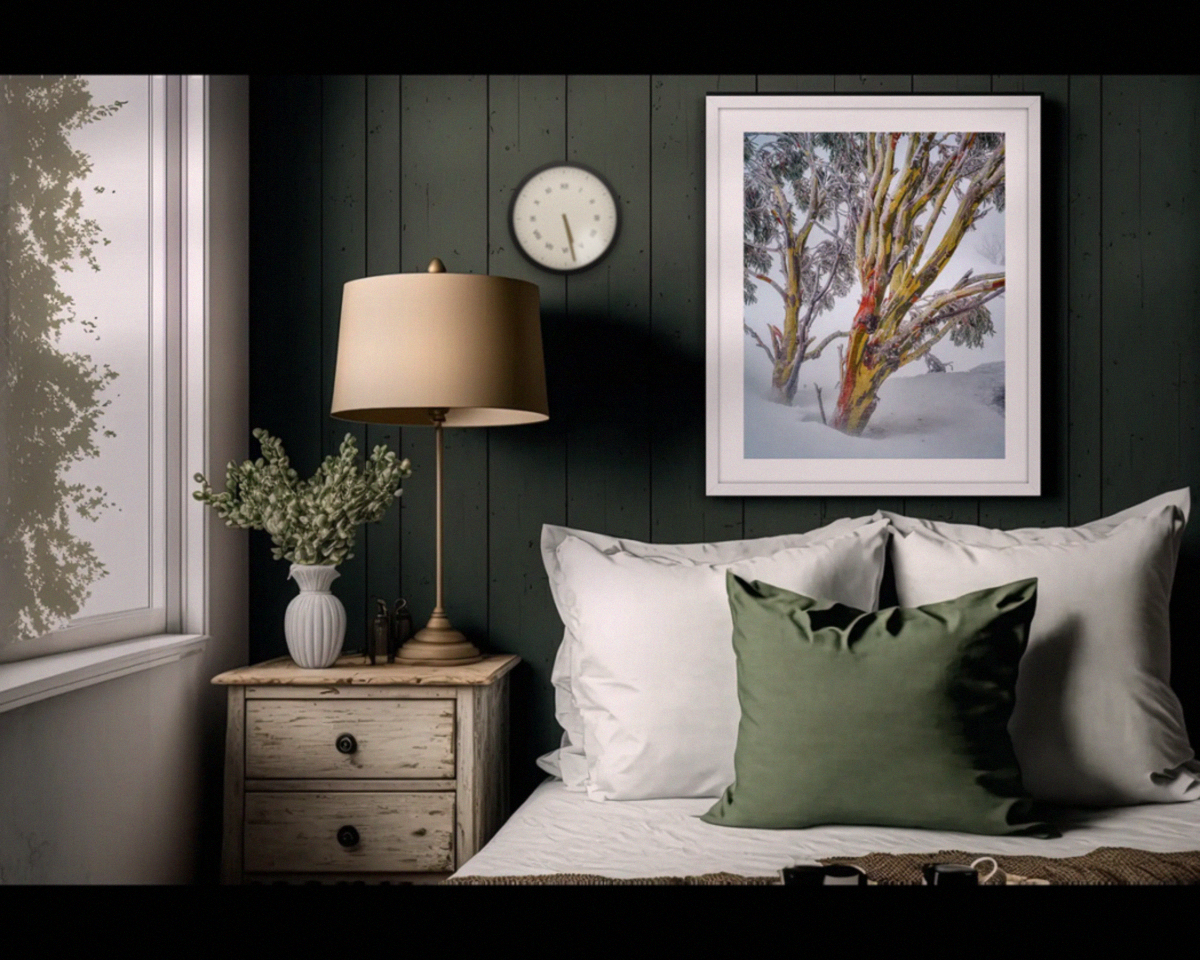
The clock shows 5:28
